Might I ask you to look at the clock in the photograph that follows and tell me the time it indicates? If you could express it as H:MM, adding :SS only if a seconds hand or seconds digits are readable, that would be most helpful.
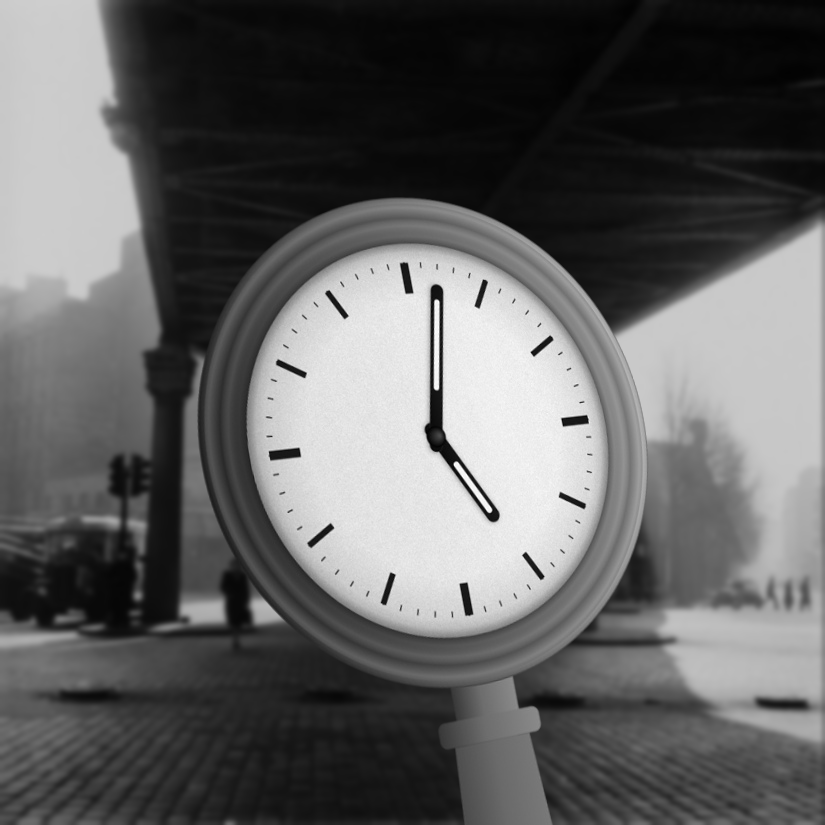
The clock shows 5:02
